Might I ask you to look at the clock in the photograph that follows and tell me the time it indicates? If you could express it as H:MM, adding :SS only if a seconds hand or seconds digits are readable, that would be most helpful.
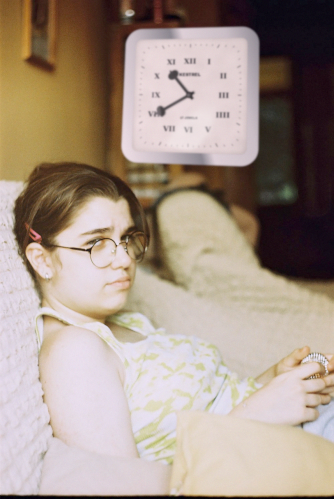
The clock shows 10:40
